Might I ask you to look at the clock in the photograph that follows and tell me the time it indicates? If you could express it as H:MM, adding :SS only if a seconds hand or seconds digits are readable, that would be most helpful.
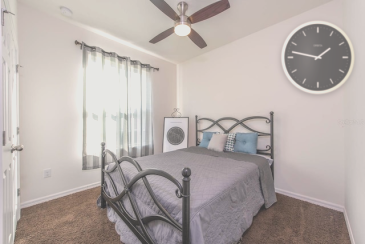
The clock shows 1:47
